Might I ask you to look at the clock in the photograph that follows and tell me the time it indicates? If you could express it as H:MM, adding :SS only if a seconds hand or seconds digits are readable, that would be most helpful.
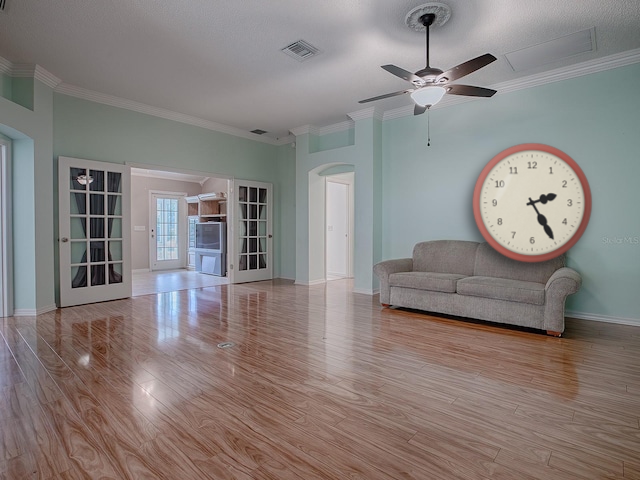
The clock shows 2:25
